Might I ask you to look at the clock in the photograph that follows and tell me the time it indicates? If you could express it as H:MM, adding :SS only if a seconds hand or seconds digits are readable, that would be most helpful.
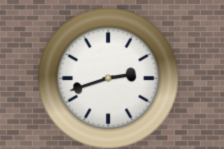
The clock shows 2:42
